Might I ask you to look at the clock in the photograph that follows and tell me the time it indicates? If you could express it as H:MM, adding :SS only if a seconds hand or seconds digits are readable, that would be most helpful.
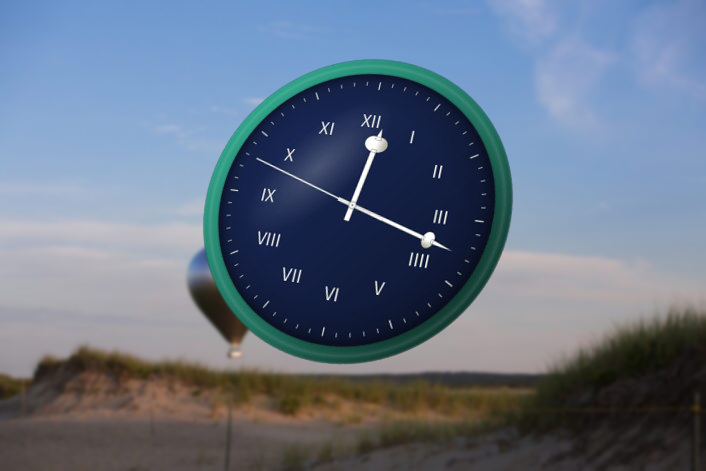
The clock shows 12:17:48
